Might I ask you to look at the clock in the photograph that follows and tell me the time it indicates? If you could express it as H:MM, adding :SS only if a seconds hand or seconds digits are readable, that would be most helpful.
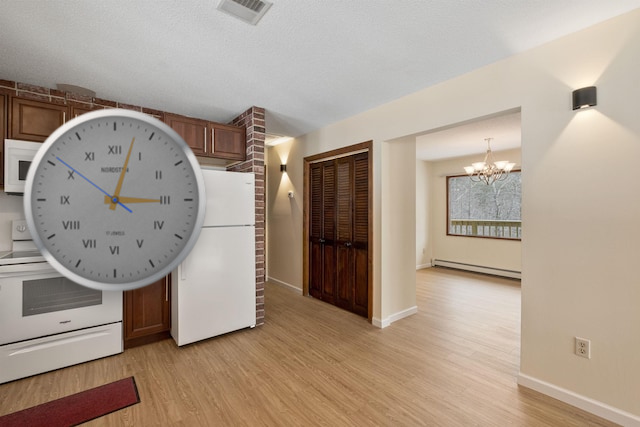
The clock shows 3:02:51
